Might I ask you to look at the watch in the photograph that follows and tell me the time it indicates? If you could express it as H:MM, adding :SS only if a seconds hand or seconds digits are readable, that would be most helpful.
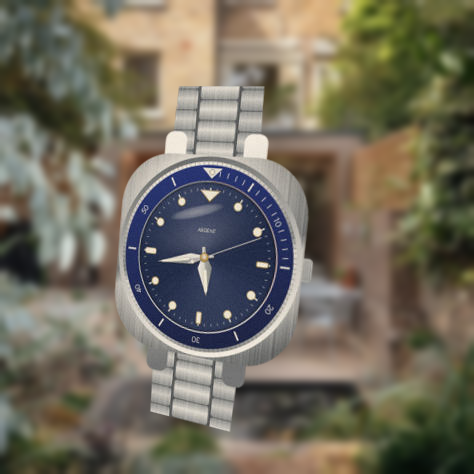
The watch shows 5:43:11
